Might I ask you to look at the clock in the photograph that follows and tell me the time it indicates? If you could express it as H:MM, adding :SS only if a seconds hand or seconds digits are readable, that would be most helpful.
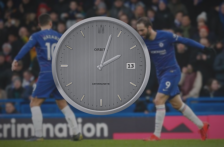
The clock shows 2:03
